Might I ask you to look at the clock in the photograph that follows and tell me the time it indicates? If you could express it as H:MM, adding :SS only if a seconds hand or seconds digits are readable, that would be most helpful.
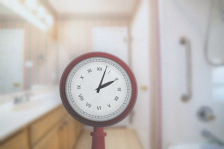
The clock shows 2:03
